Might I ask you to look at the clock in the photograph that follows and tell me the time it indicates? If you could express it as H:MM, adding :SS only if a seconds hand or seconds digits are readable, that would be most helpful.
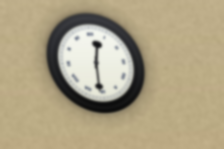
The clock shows 12:31
